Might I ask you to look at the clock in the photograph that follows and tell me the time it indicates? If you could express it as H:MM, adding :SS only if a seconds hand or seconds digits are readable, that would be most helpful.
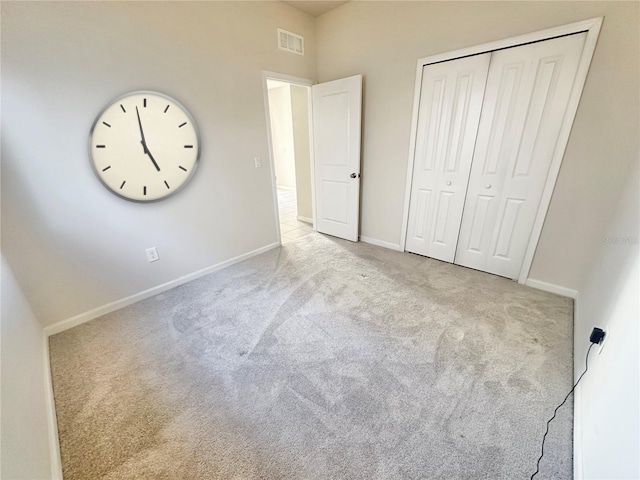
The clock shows 4:58
